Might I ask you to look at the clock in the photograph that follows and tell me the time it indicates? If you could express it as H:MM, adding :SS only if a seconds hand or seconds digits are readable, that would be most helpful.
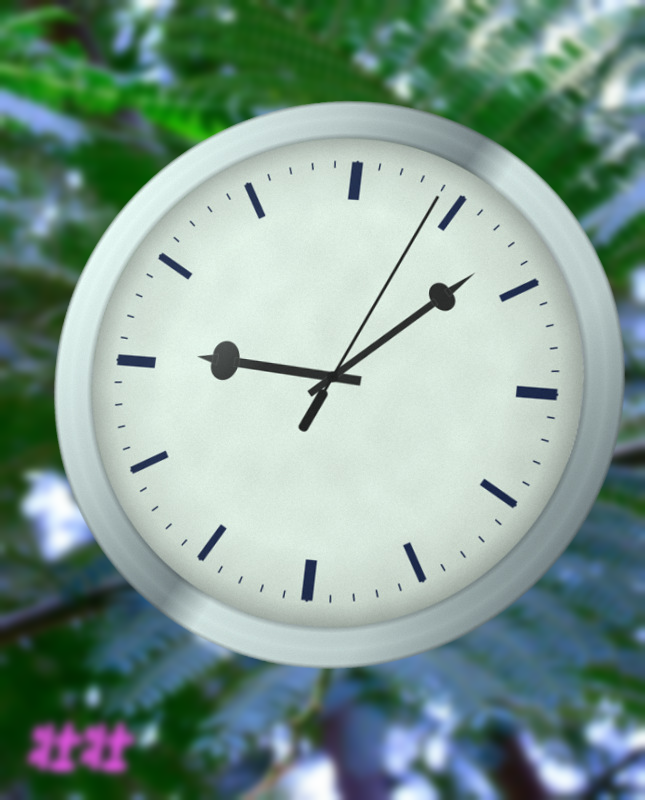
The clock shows 9:08:04
